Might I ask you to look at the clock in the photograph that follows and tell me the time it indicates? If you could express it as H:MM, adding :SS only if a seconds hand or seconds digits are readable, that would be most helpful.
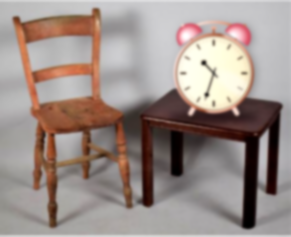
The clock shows 10:33
